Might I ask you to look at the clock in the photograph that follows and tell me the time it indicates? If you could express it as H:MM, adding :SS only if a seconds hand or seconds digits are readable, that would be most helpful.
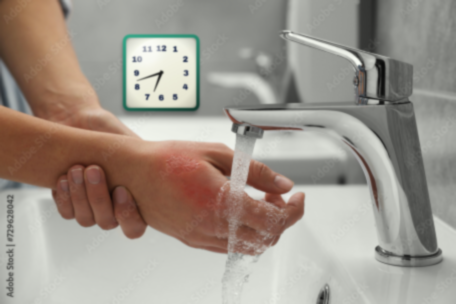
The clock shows 6:42
